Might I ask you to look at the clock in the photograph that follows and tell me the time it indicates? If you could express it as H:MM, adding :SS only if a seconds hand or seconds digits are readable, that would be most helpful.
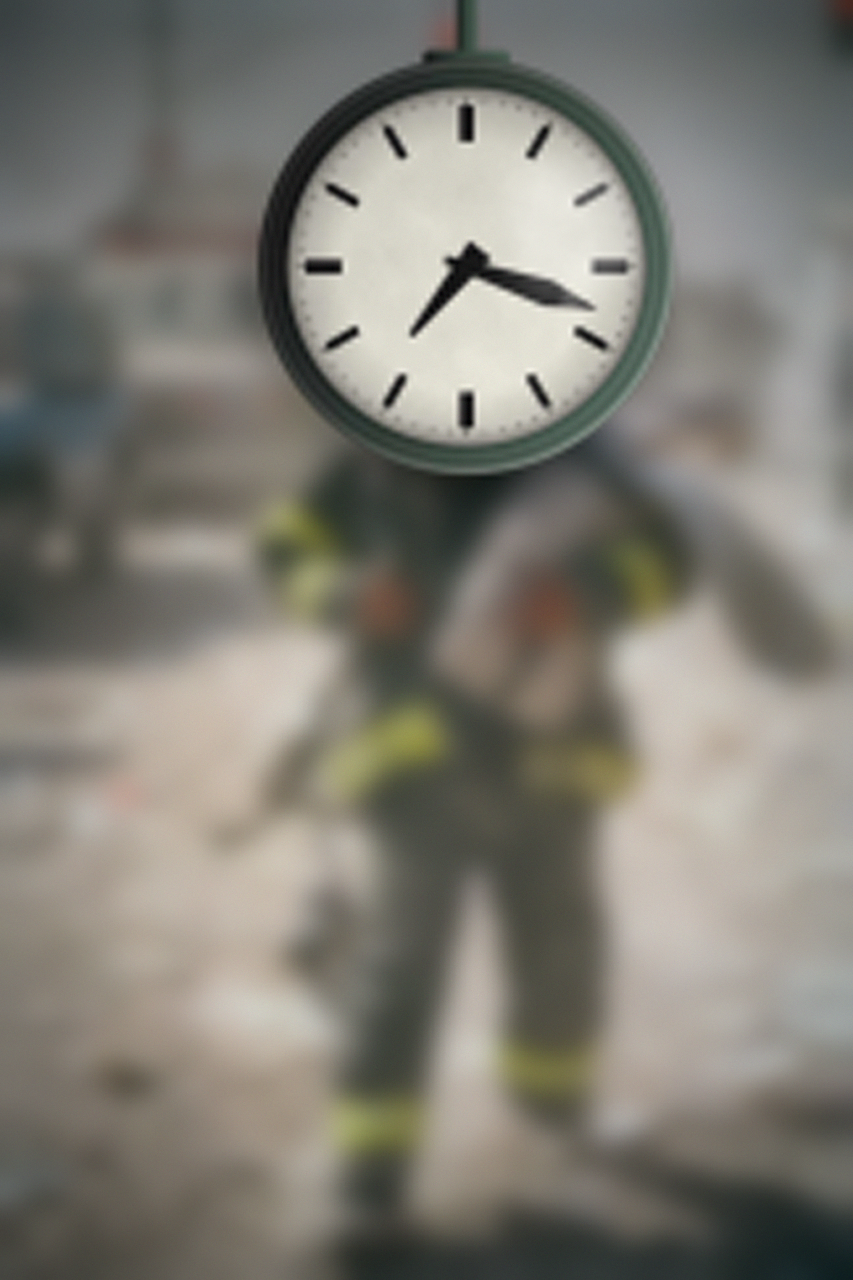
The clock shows 7:18
